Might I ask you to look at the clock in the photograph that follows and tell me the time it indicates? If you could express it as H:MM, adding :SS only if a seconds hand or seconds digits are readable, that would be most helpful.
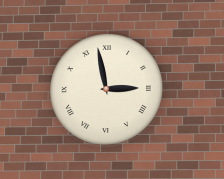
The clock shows 2:58
